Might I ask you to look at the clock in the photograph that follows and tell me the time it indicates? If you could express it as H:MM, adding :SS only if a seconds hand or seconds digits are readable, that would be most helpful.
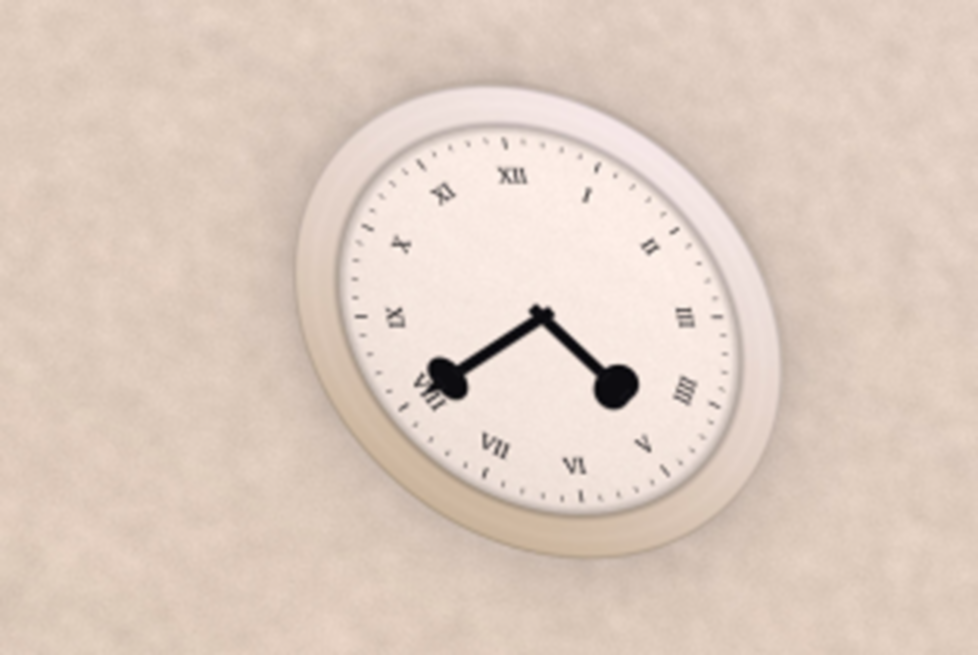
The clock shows 4:40
